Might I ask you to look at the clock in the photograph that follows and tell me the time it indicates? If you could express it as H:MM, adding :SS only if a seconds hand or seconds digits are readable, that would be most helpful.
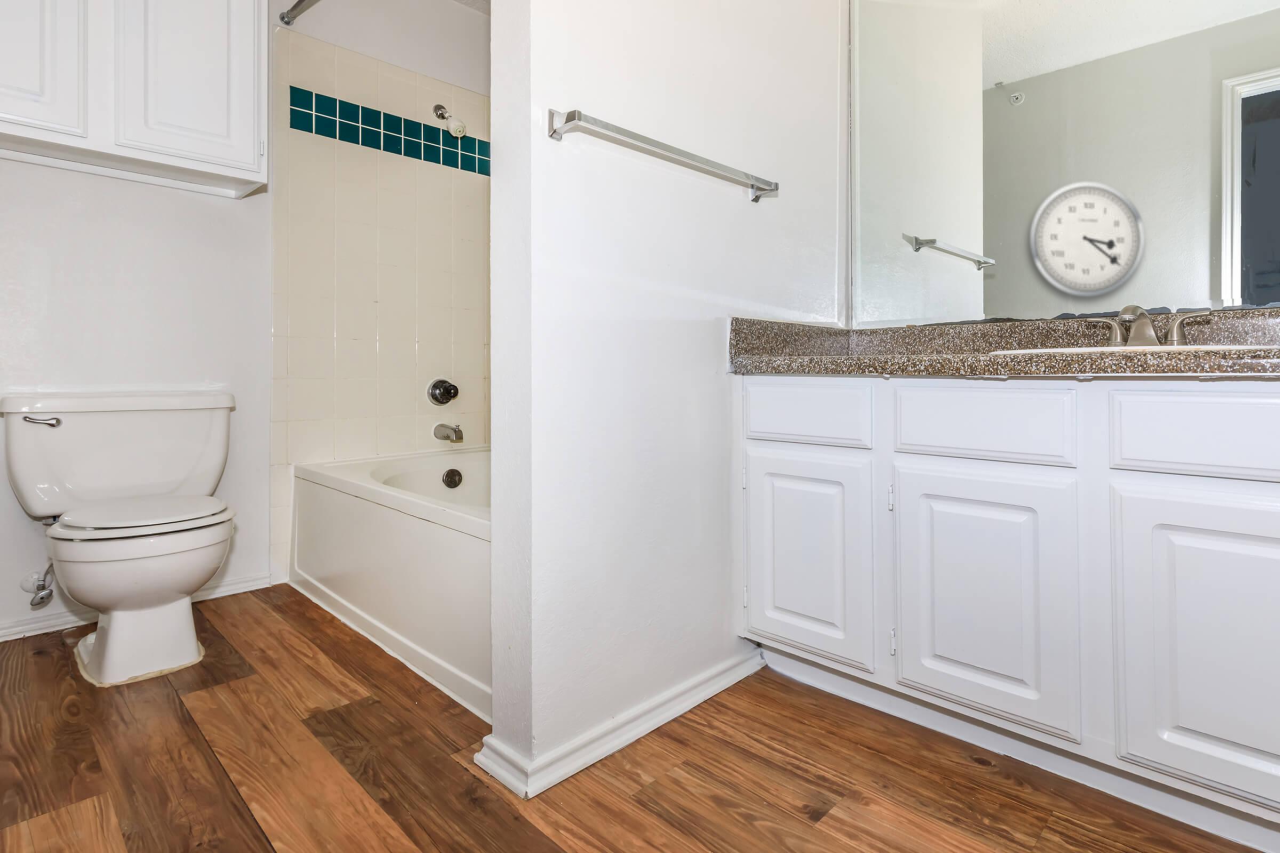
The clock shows 3:21
